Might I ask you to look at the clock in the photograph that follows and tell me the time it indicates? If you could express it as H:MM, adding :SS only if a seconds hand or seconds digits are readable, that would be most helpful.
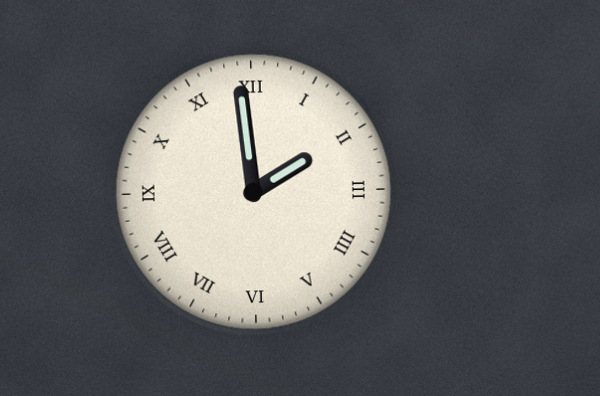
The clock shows 1:59
